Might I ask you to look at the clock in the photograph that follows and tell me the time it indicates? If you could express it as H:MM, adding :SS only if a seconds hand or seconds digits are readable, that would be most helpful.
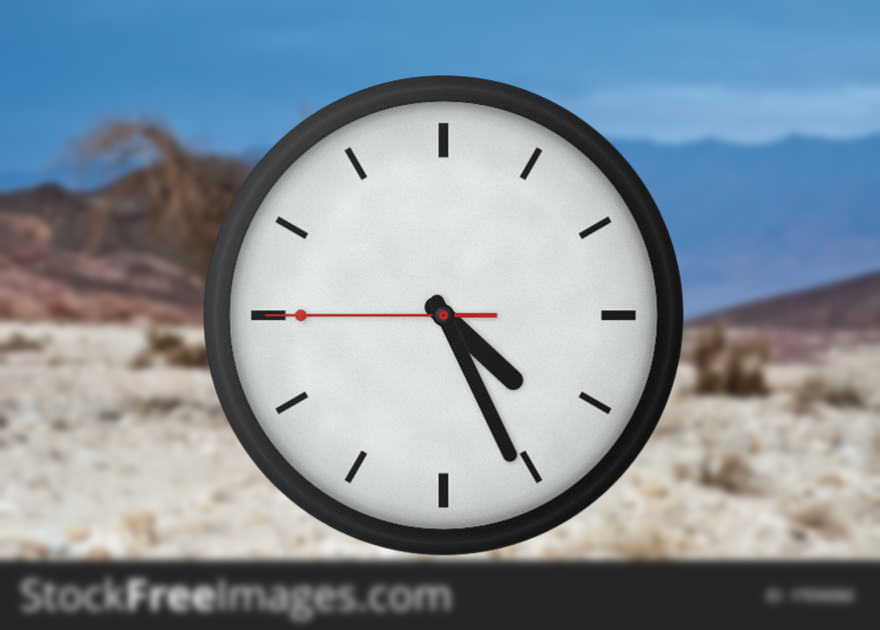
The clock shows 4:25:45
